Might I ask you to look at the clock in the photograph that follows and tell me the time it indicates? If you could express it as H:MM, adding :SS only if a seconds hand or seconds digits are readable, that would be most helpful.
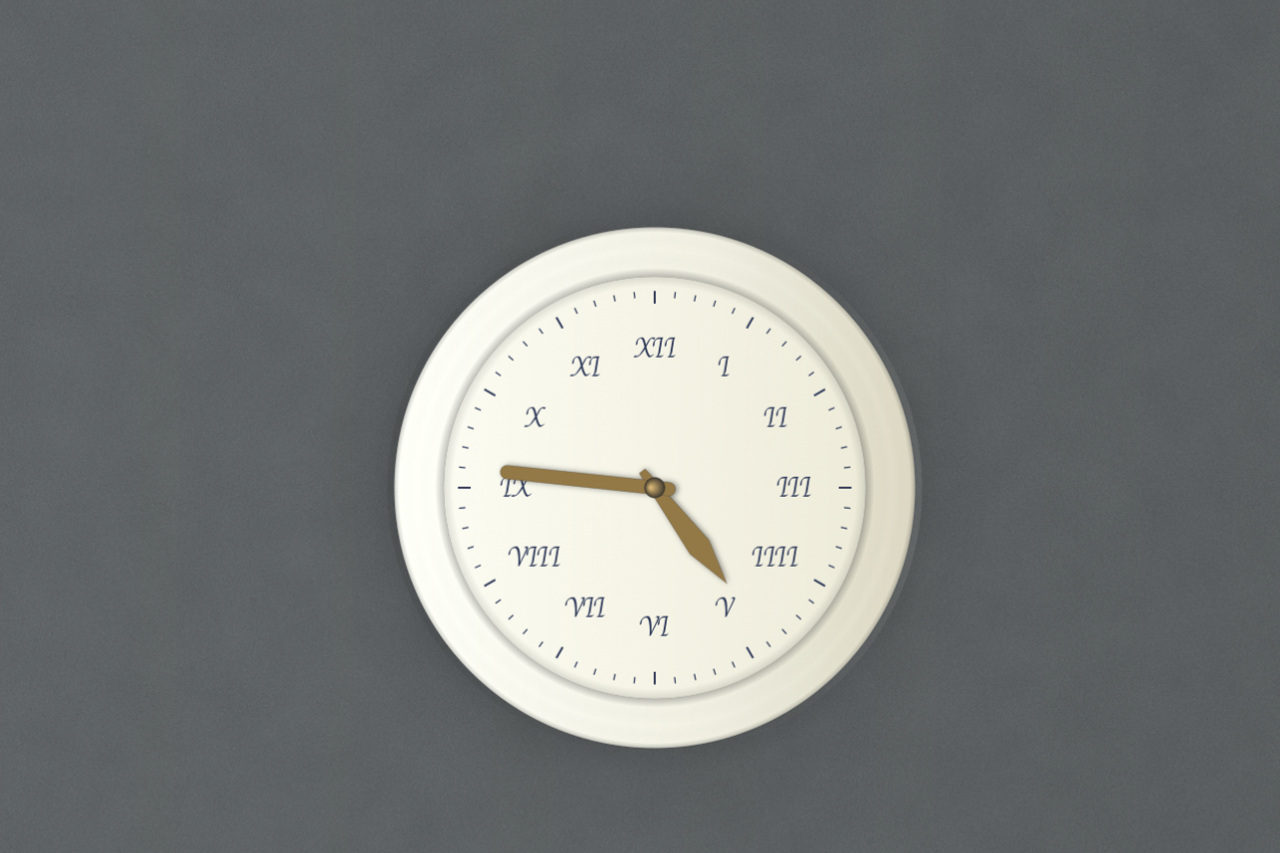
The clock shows 4:46
